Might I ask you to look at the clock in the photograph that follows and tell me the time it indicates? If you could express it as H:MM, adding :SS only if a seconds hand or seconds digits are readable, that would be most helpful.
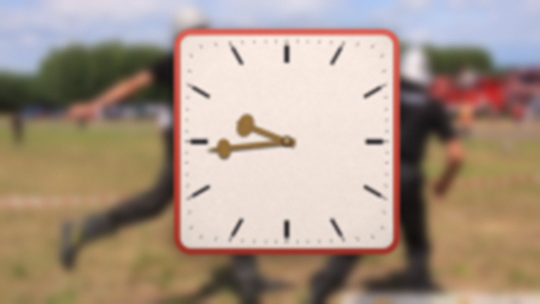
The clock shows 9:44
